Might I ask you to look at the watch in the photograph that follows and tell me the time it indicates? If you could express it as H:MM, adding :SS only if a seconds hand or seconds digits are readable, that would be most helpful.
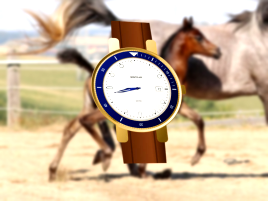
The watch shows 8:43
